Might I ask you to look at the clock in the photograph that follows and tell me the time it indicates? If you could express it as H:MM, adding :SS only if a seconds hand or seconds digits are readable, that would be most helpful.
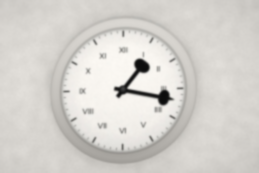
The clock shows 1:17
